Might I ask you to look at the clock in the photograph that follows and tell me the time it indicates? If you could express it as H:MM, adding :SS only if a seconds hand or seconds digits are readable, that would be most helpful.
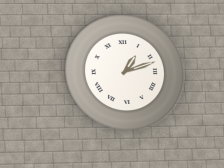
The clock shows 1:12
